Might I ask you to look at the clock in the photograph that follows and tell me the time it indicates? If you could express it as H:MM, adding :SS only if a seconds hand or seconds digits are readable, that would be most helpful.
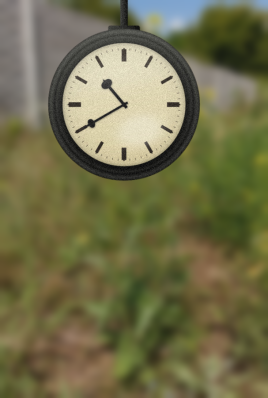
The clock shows 10:40
